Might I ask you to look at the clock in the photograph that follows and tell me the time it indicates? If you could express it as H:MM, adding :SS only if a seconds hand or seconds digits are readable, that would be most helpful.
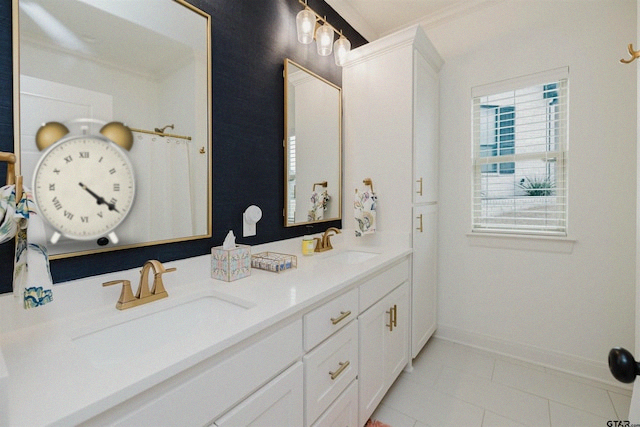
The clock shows 4:21
